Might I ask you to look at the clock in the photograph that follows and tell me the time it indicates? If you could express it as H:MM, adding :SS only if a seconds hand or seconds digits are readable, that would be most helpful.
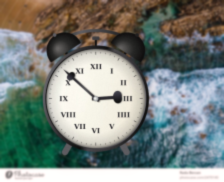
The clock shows 2:52
